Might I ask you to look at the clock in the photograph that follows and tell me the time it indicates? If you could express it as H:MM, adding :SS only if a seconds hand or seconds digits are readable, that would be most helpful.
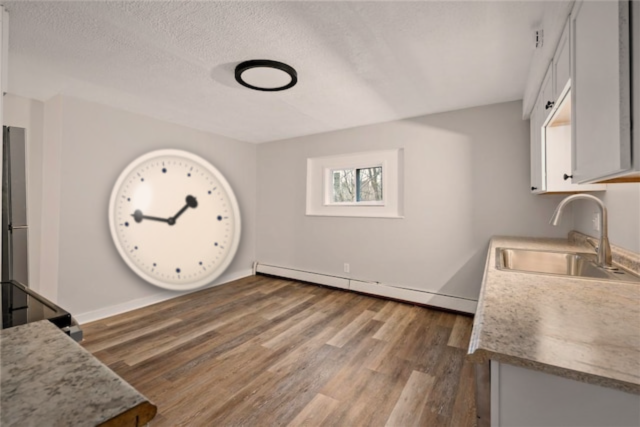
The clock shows 1:47
